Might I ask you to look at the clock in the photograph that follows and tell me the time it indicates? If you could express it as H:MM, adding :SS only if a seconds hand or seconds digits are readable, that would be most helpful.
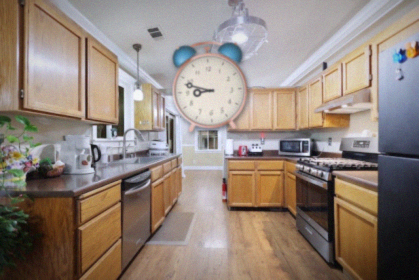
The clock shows 8:48
